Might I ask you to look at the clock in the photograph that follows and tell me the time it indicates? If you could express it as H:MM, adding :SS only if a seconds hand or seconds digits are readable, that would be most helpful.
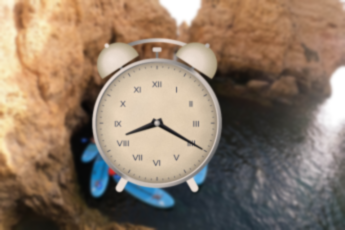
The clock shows 8:20
